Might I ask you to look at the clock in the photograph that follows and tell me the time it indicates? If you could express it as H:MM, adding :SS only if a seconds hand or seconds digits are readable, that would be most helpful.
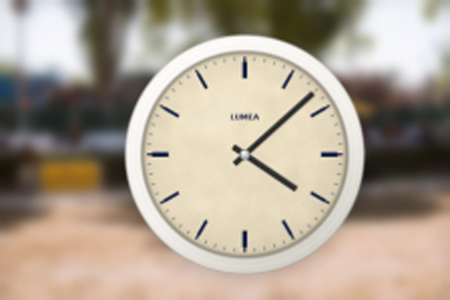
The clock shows 4:08
